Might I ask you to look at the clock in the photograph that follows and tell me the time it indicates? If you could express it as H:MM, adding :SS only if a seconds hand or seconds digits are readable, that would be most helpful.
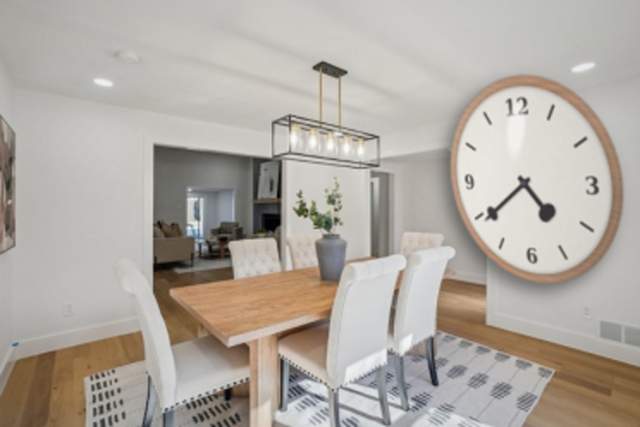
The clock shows 4:39
